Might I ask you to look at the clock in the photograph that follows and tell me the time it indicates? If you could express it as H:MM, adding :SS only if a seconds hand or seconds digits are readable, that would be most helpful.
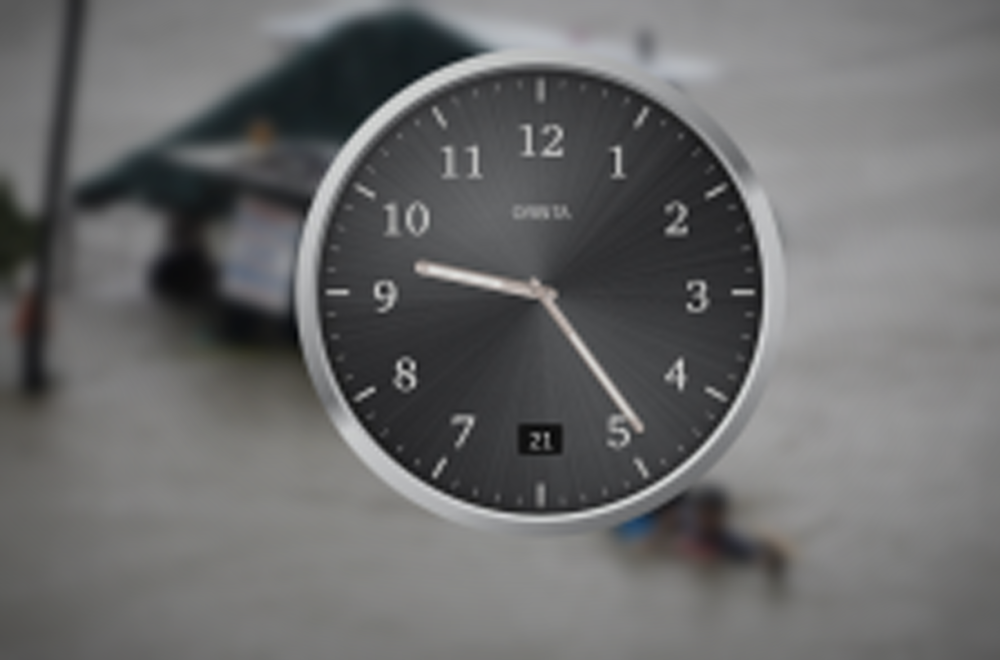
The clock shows 9:24
